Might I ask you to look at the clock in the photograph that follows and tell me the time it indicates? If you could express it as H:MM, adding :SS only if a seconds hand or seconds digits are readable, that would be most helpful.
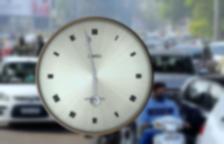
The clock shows 5:58
